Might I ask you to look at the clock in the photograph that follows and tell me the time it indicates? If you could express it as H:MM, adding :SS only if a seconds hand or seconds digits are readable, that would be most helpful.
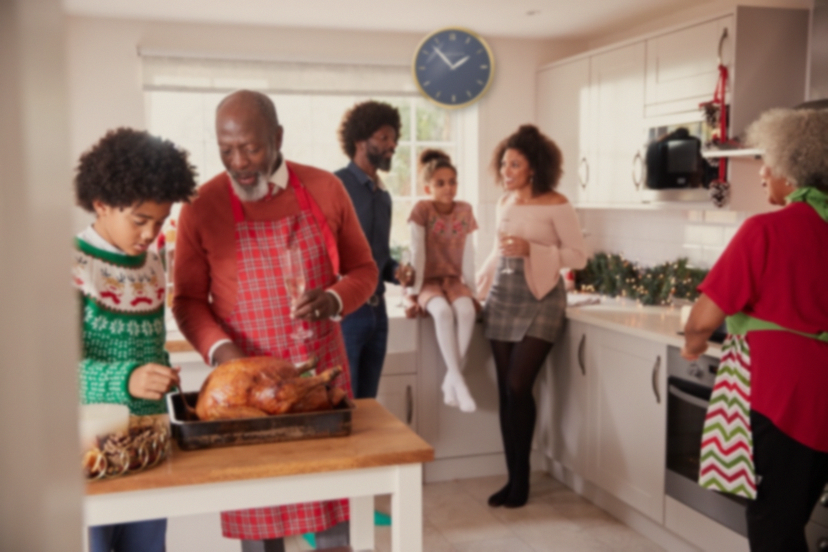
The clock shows 1:53
